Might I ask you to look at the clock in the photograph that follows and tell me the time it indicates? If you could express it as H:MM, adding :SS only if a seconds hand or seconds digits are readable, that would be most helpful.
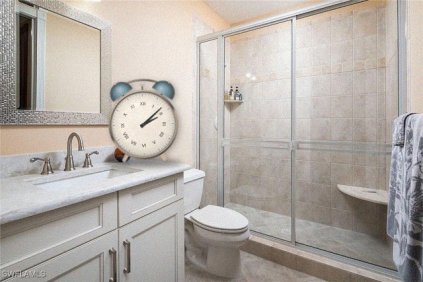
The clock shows 2:08
